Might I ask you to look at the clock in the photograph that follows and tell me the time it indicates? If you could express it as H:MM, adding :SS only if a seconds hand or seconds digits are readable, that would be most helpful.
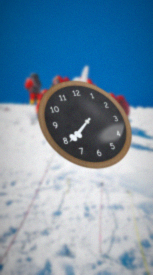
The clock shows 7:39
